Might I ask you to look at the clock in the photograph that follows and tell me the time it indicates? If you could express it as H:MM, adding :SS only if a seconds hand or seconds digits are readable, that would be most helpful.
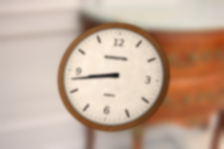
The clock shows 8:43
